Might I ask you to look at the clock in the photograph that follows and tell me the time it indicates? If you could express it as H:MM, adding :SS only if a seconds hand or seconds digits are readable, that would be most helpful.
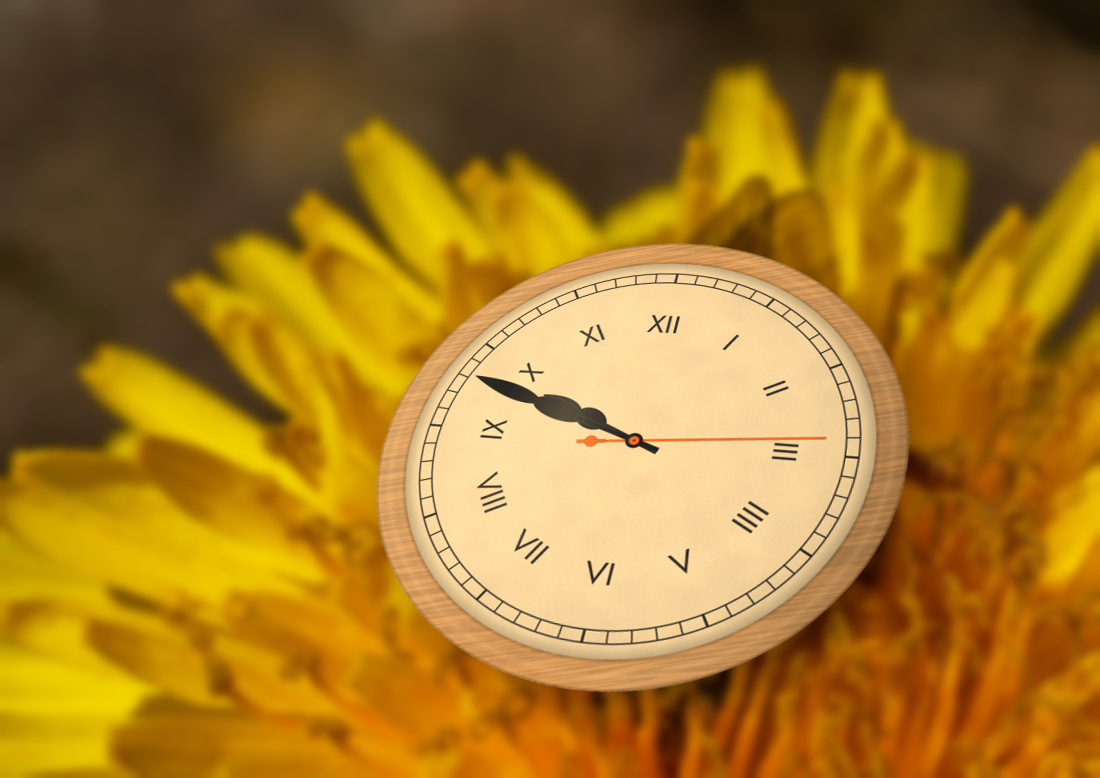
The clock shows 9:48:14
